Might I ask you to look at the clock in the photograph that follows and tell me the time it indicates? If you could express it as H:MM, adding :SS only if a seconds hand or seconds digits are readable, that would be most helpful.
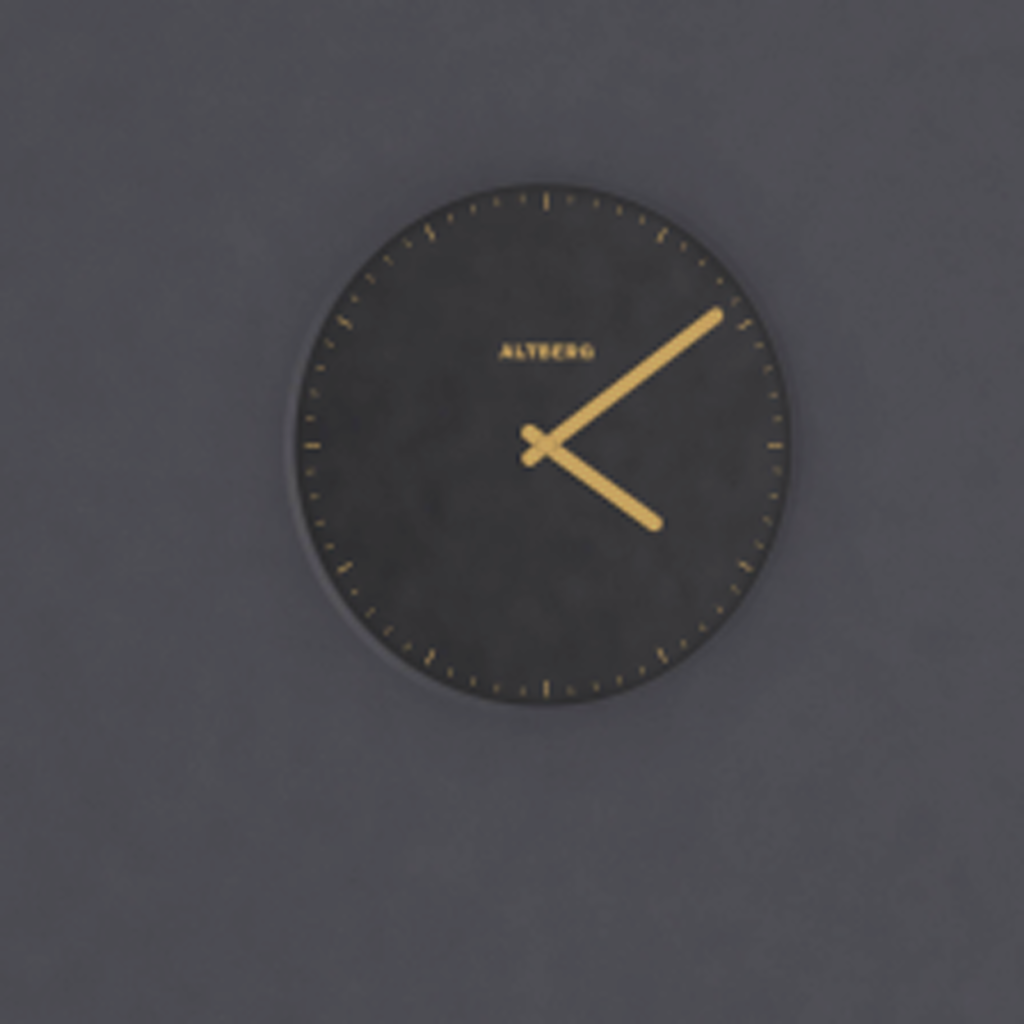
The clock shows 4:09
